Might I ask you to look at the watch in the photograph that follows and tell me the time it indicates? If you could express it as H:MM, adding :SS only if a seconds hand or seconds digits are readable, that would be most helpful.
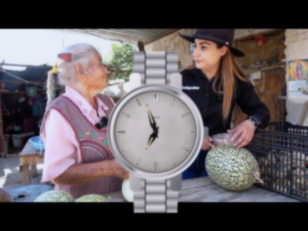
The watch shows 6:57
